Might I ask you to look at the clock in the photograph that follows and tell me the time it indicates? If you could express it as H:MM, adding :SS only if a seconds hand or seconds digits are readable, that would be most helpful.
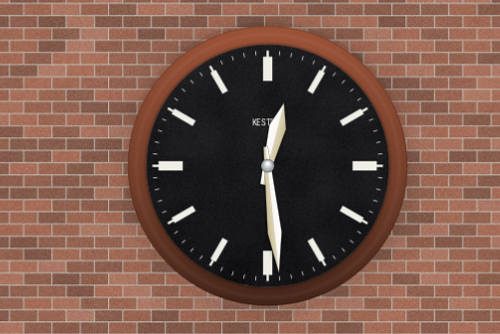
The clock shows 12:29
